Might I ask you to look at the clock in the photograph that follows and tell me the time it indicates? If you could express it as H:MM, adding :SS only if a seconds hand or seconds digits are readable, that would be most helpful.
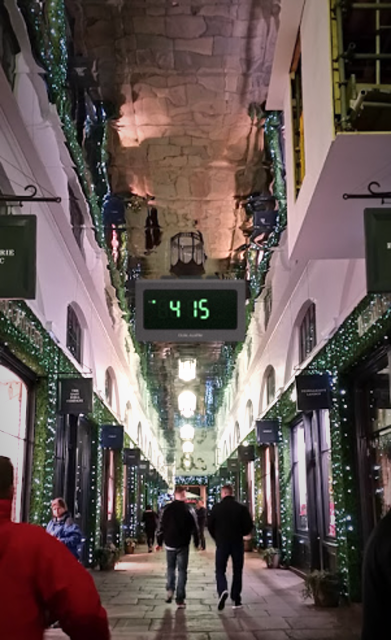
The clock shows 4:15
